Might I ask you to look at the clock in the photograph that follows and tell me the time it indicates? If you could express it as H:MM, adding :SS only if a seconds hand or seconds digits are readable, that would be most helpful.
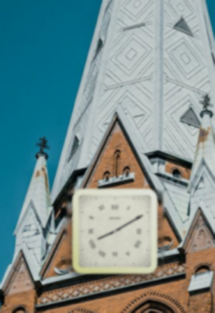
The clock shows 8:10
